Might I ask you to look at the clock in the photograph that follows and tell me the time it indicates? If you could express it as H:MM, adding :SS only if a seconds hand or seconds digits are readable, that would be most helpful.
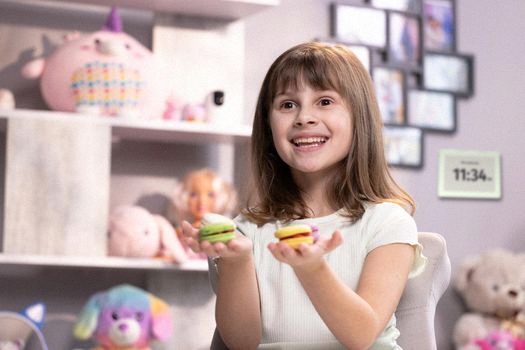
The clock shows 11:34
